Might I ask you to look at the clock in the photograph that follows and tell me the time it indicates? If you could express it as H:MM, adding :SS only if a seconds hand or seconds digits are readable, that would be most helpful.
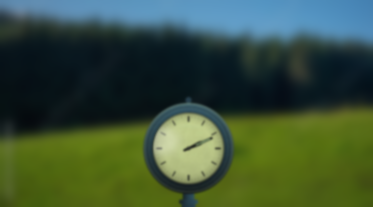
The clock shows 2:11
